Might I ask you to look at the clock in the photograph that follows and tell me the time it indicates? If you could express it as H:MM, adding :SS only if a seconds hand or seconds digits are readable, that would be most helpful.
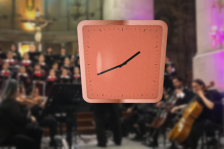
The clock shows 1:41
